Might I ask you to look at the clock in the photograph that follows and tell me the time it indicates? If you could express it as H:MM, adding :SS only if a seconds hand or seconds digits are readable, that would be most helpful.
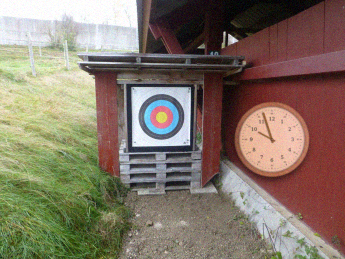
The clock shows 9:57
